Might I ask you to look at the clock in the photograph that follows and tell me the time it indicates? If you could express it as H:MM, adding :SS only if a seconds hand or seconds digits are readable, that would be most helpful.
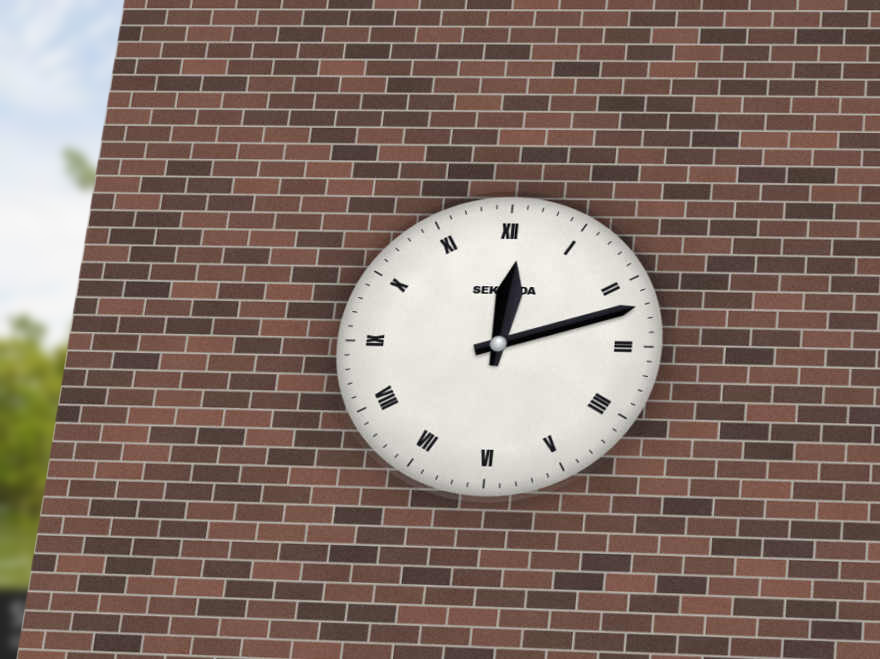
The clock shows 12:12
